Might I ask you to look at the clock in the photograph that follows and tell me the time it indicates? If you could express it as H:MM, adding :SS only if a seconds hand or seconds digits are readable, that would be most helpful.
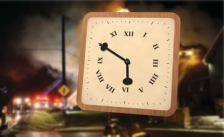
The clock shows 5:50
